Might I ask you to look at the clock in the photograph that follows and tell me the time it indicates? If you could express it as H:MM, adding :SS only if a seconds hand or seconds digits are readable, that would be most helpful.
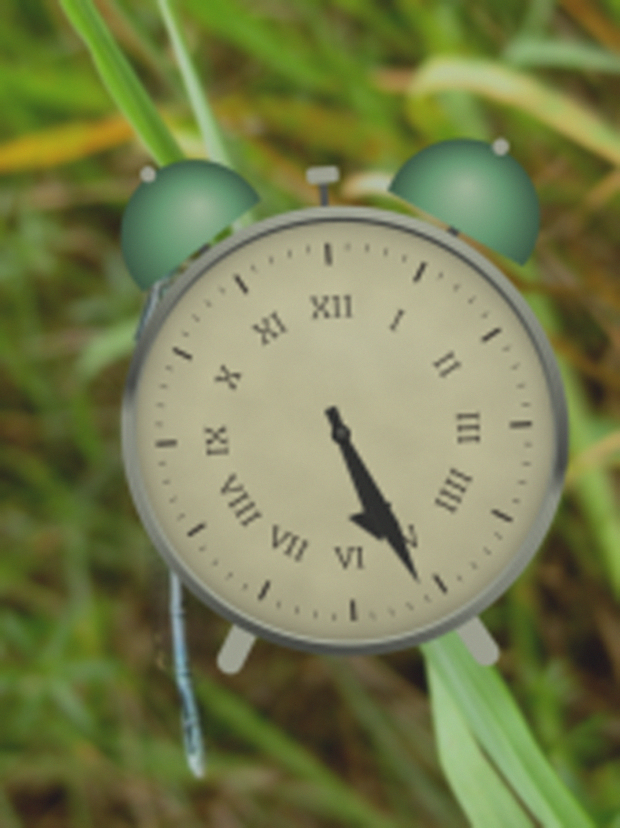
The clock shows 5:26
